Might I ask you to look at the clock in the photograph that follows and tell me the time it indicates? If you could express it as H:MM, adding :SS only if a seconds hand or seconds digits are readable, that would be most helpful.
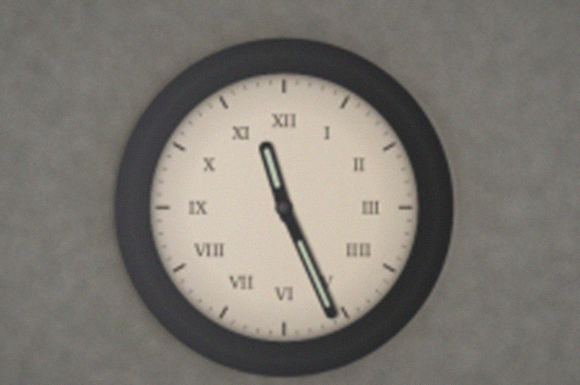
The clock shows 11:26
